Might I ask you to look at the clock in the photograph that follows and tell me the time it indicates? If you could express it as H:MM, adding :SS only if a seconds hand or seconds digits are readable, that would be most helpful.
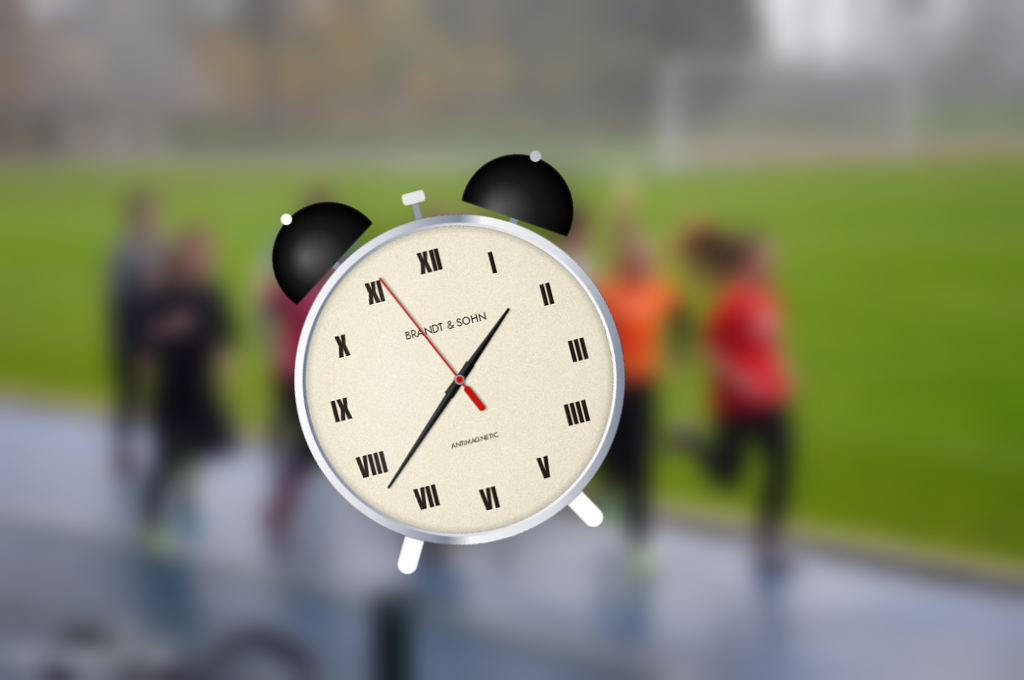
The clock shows 1:37:56
